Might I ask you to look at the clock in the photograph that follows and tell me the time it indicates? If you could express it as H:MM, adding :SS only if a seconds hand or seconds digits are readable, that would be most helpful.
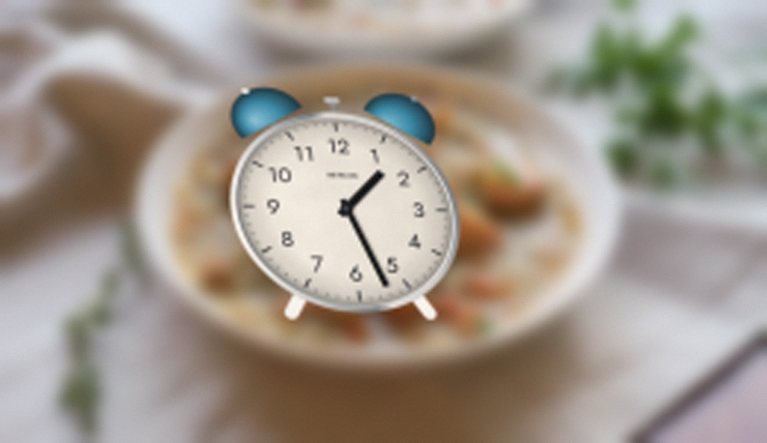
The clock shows 1:27
